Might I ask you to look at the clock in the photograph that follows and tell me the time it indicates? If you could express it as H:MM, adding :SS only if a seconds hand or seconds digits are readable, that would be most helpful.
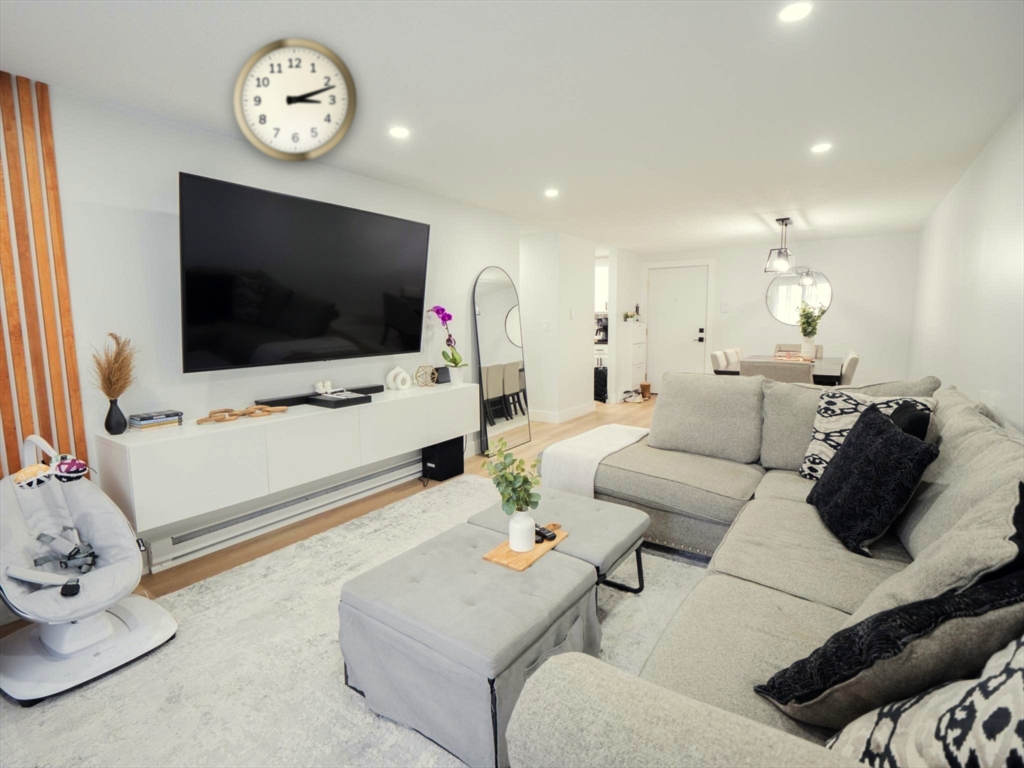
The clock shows 3:12
